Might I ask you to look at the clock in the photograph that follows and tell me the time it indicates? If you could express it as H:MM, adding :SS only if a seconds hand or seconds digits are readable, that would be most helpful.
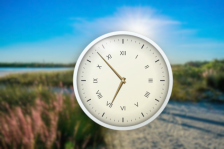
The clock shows 6:53
